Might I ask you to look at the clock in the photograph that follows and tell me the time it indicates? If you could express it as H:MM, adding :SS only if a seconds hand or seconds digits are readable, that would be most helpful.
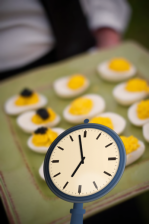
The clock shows 6:58
